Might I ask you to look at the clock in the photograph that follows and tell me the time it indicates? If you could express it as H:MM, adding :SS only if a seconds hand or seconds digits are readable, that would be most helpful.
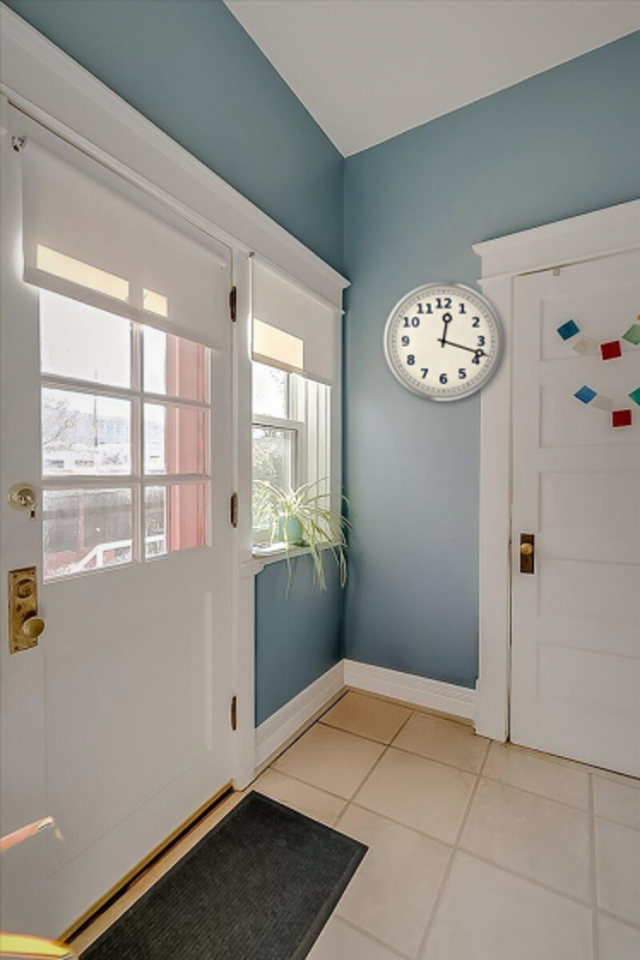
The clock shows 12:18
